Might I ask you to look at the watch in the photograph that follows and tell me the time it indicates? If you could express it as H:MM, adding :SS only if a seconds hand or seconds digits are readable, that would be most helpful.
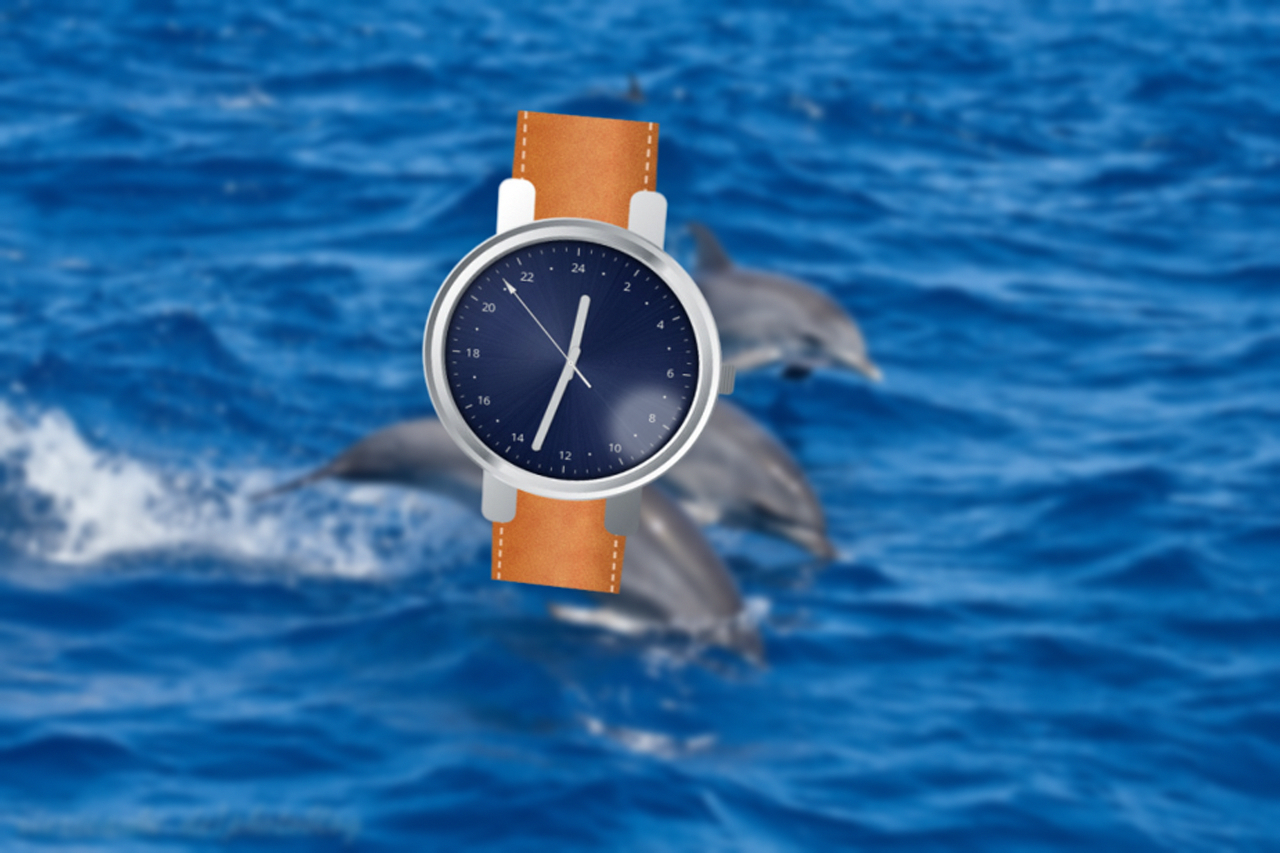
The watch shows 0:32:53
